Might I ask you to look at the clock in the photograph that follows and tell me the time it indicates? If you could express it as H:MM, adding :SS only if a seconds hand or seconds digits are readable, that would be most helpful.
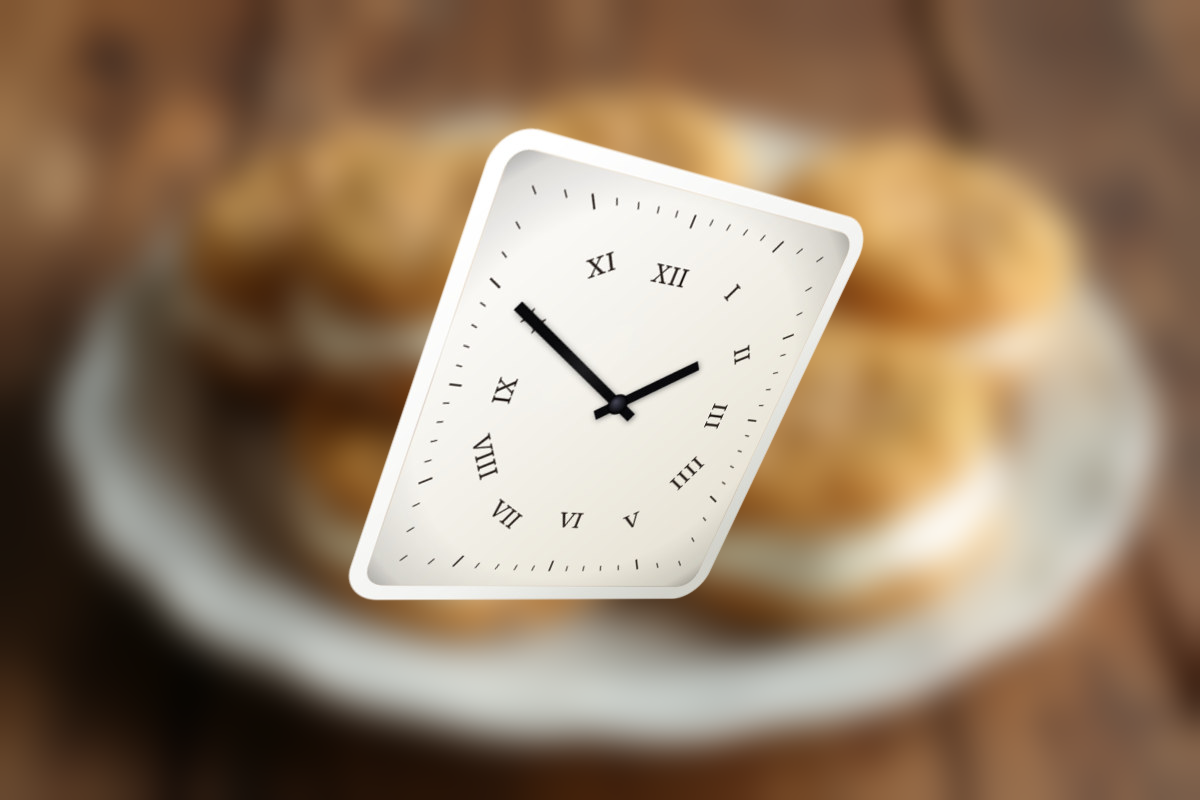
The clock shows 1:50
